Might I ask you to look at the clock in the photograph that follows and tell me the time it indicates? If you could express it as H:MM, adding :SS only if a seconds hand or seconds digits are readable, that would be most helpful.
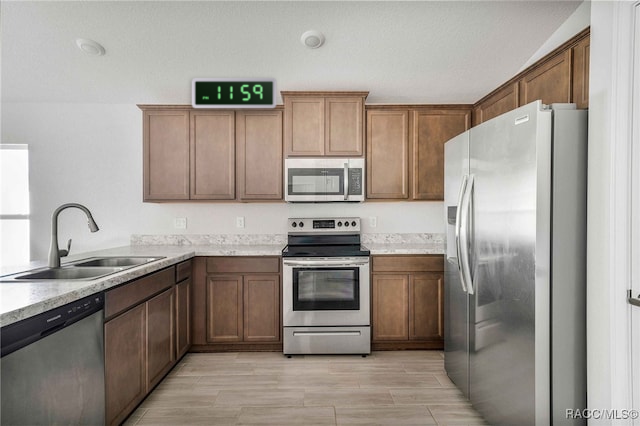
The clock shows 11:59
